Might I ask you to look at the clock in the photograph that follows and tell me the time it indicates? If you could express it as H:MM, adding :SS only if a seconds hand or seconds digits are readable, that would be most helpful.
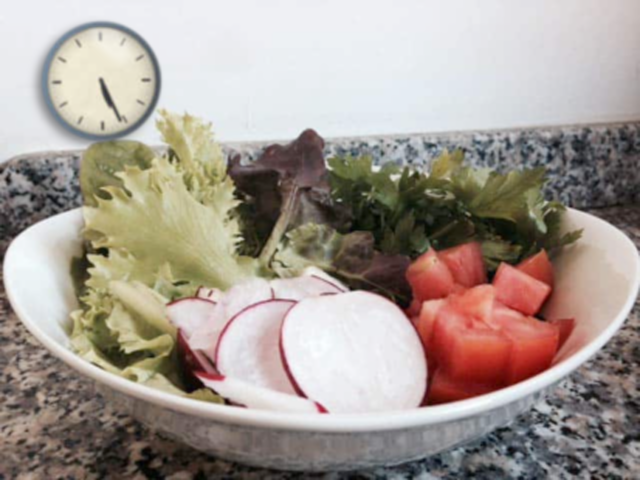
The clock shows 5:26
